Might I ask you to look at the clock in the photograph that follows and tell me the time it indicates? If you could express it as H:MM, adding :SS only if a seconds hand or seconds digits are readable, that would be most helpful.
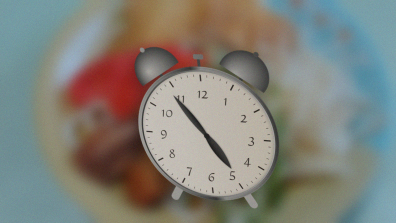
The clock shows 4:54
